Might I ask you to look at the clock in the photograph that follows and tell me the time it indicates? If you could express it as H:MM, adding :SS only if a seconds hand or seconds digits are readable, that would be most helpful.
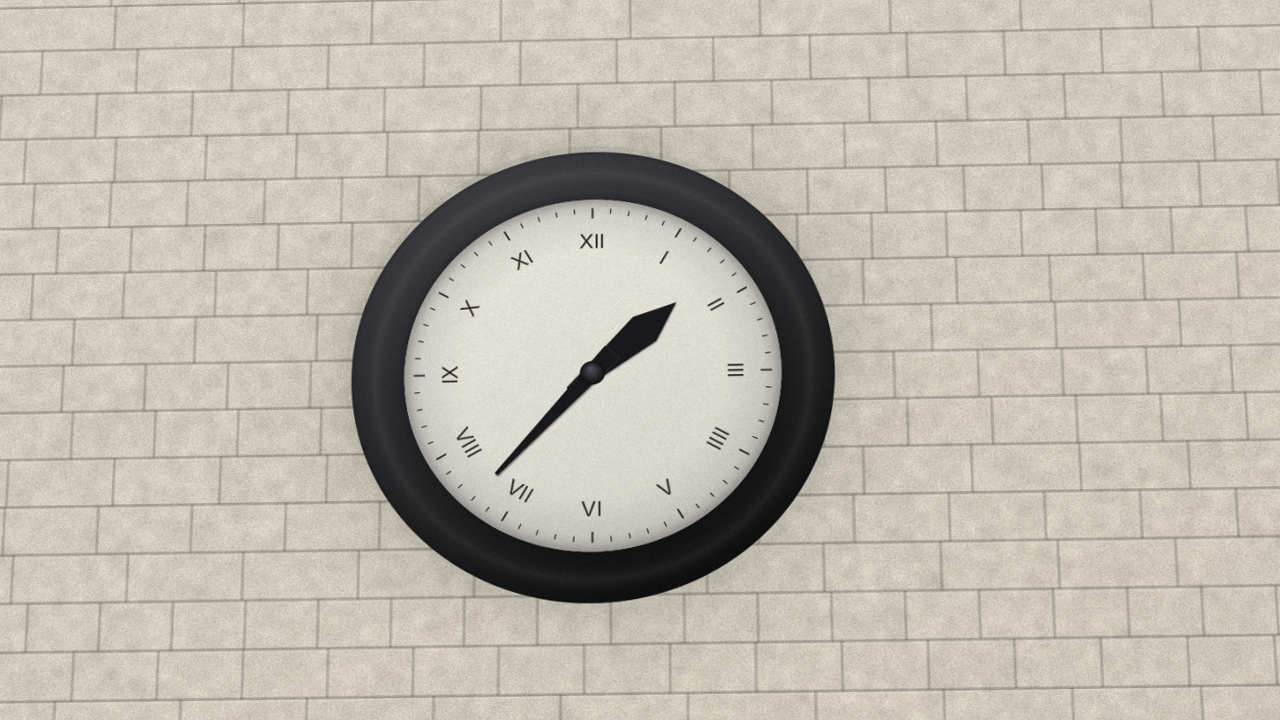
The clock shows 1:37
